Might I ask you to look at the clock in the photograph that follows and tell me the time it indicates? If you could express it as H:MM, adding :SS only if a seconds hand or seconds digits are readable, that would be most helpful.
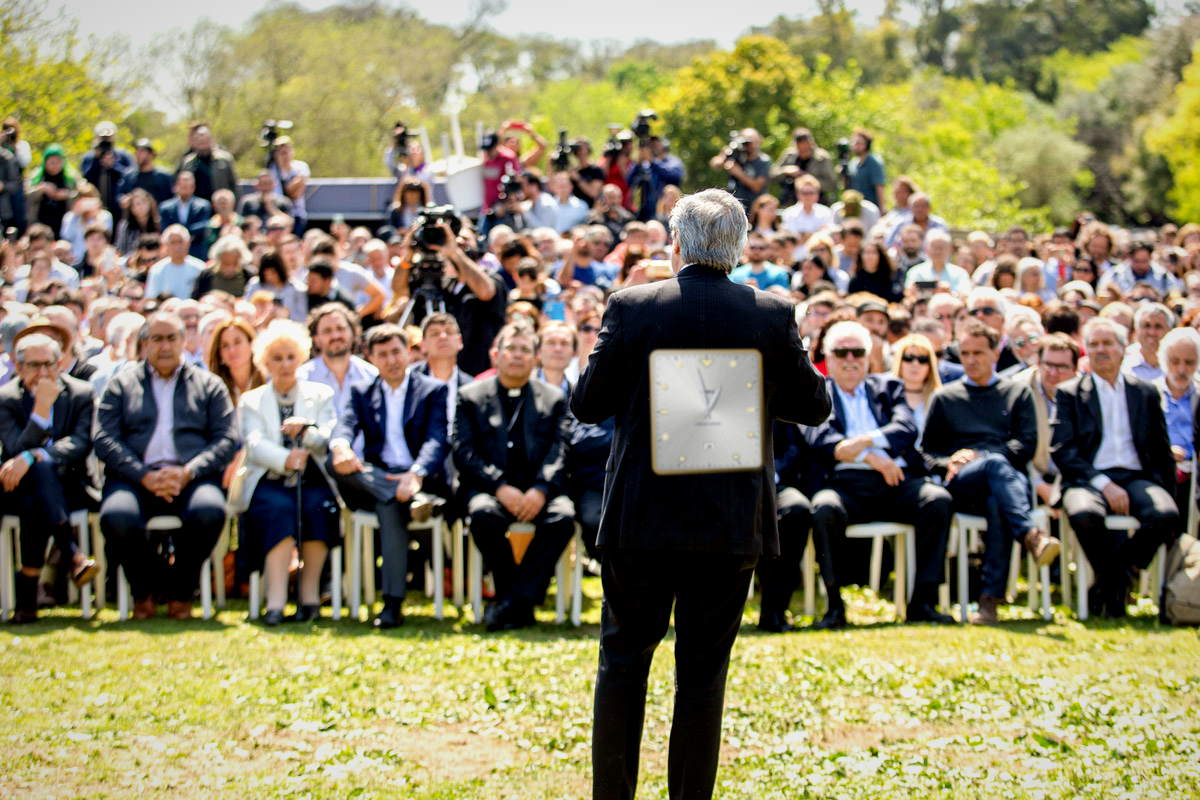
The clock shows 12:58
